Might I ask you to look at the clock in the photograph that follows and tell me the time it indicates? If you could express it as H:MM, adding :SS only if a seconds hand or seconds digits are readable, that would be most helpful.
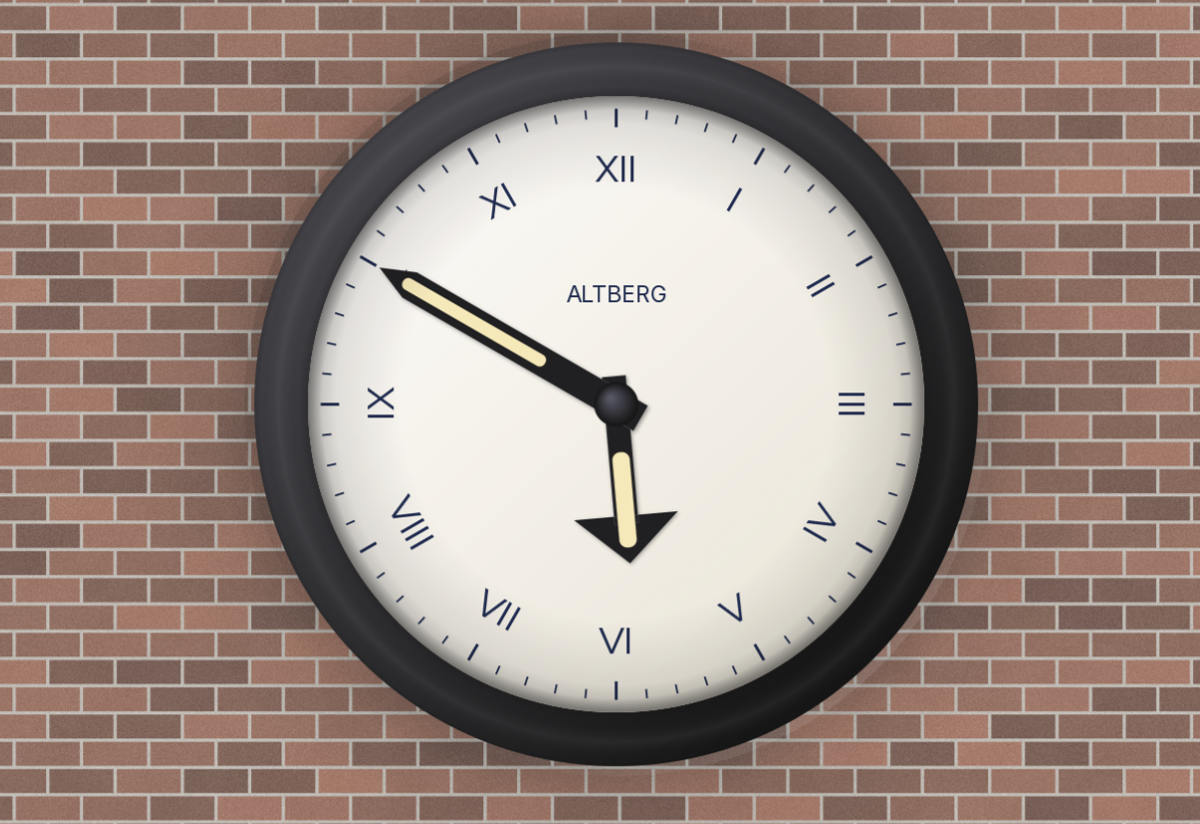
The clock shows 5:50
